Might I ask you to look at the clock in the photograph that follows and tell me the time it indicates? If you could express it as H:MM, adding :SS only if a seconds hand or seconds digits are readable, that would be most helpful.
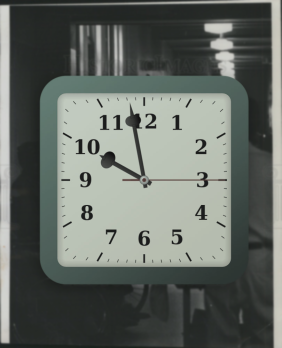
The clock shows 9:58:15
